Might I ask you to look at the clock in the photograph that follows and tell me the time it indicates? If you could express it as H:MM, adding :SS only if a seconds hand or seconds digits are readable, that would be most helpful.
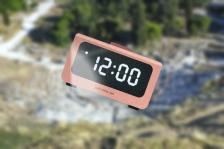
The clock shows 12:00
